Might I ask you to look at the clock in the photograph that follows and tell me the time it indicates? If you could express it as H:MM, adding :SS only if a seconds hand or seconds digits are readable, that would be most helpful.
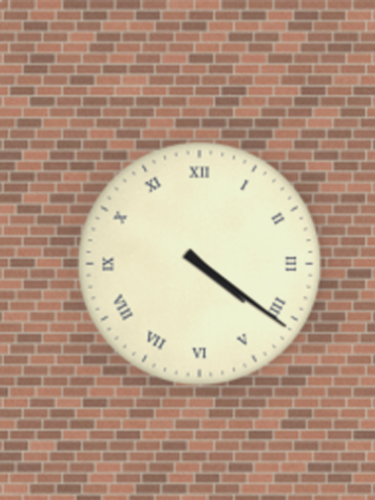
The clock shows 4:21
